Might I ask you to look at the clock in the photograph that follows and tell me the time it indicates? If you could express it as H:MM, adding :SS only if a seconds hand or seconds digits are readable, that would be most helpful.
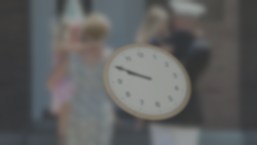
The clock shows 9:50
